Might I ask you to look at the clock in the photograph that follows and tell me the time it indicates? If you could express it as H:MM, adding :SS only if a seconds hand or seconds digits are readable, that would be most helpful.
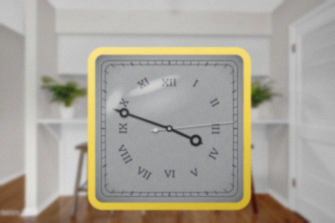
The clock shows 3:48:14
